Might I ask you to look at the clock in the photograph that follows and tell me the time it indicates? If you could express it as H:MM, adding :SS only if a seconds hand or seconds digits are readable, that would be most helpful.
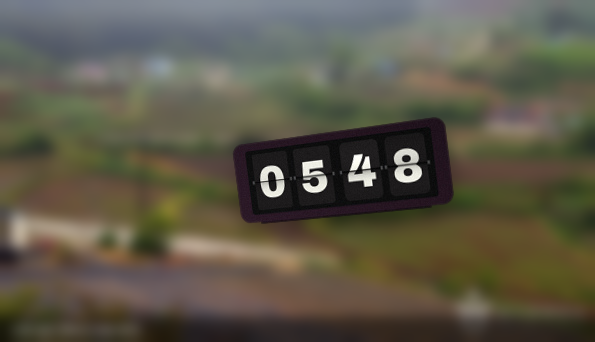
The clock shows 5:48
